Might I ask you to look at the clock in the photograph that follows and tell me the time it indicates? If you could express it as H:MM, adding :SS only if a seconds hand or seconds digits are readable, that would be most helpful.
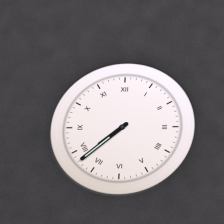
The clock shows 7:38
